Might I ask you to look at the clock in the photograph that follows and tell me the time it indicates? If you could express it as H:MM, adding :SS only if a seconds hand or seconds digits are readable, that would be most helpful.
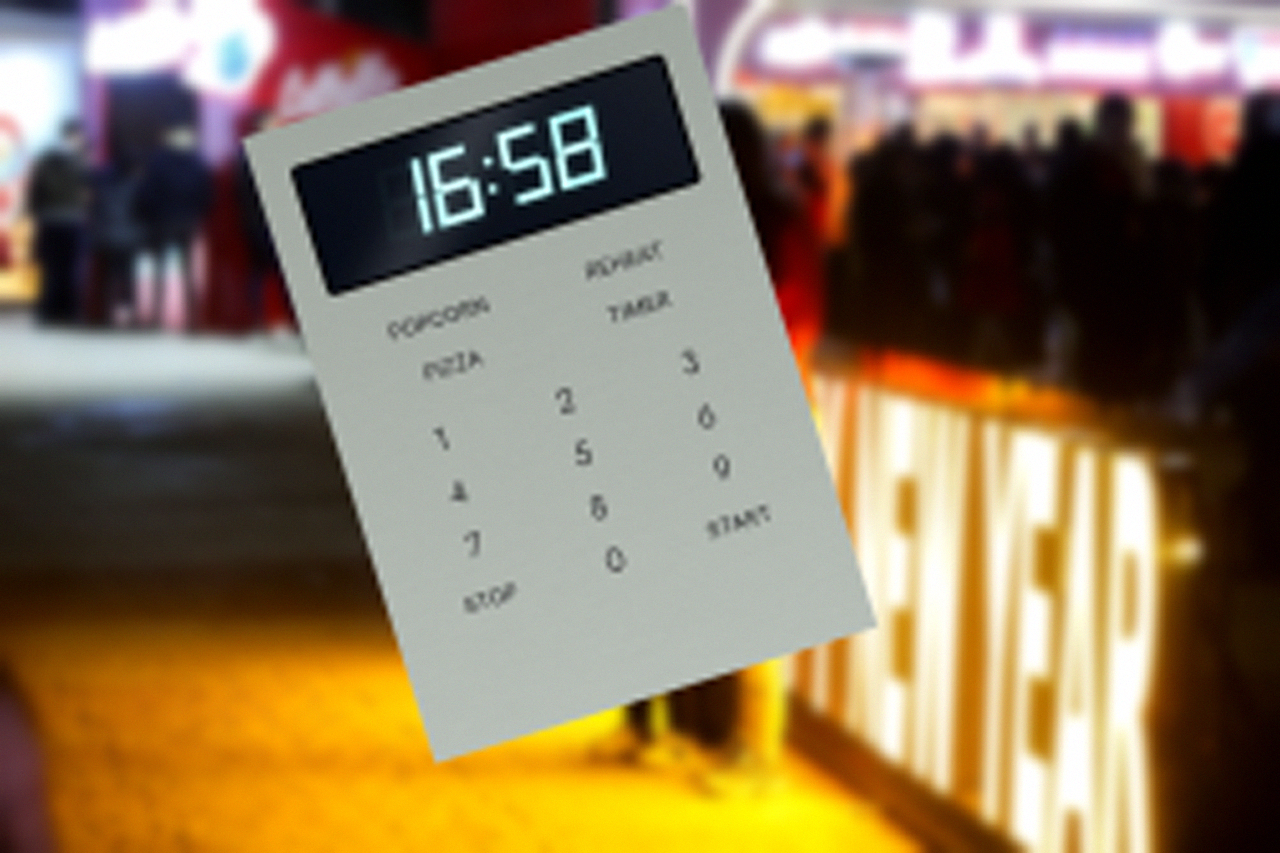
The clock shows 16:58
